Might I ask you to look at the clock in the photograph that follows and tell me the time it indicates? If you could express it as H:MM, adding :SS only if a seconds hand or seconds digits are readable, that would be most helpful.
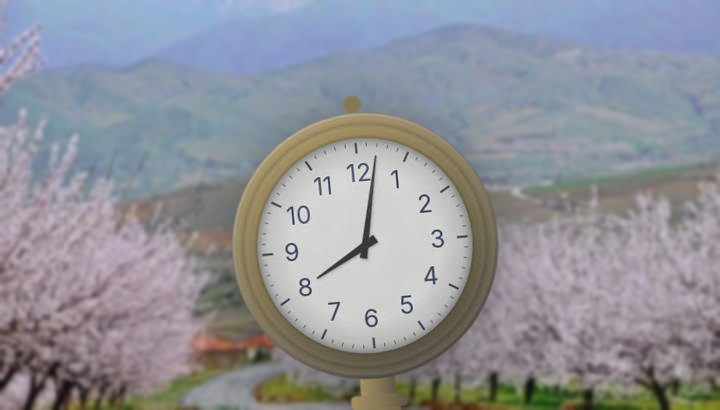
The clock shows 8:02
